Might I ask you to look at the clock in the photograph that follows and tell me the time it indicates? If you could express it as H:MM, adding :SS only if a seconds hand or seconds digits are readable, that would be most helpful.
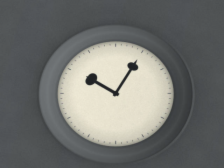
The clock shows 10:05
